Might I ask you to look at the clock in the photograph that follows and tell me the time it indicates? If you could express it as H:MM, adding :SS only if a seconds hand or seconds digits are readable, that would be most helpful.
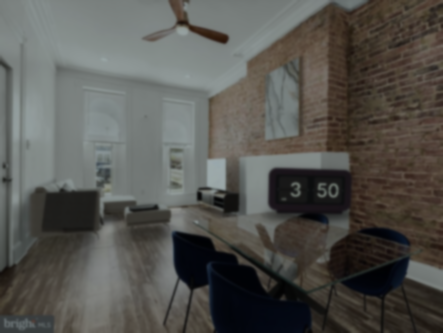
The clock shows 3:50
